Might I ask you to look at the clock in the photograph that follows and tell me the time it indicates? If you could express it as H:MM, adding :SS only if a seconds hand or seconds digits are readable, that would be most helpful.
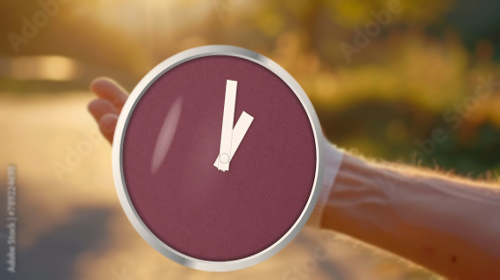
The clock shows 1:01
